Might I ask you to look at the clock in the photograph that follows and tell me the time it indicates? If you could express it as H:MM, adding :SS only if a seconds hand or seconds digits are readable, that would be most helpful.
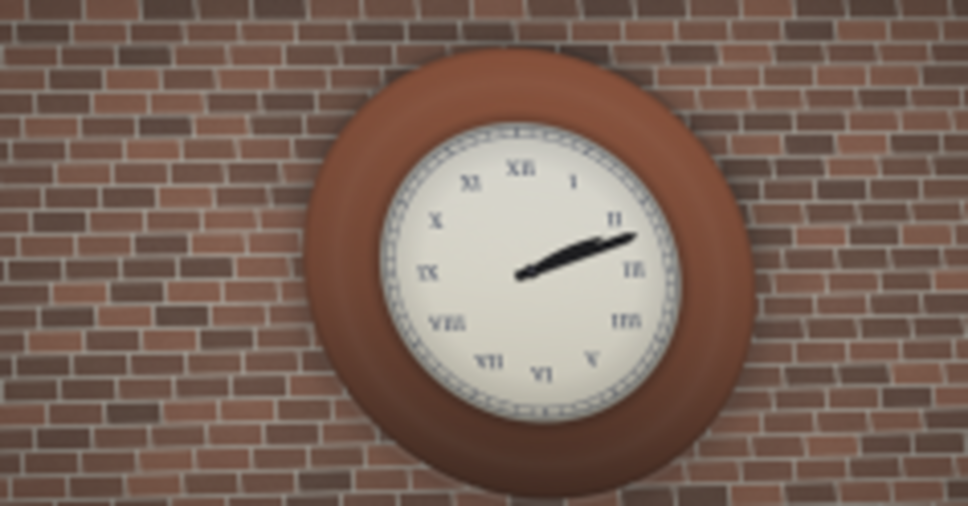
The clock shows 2:12
